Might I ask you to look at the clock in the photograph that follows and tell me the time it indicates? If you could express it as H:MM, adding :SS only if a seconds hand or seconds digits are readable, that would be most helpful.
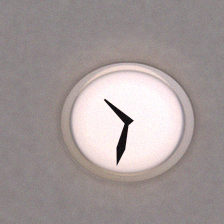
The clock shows 10:32
